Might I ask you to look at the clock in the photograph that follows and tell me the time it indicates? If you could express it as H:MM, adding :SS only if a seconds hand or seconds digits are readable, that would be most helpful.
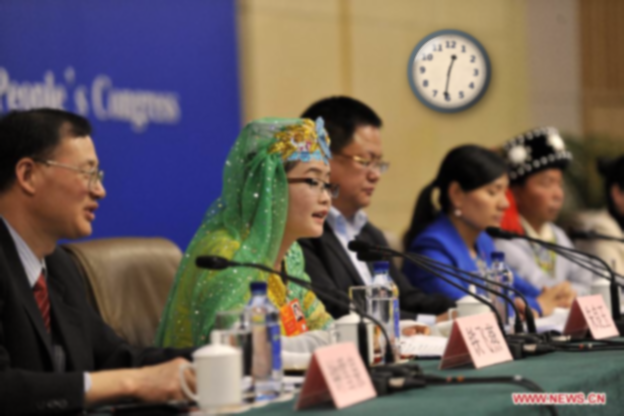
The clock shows 12:31
